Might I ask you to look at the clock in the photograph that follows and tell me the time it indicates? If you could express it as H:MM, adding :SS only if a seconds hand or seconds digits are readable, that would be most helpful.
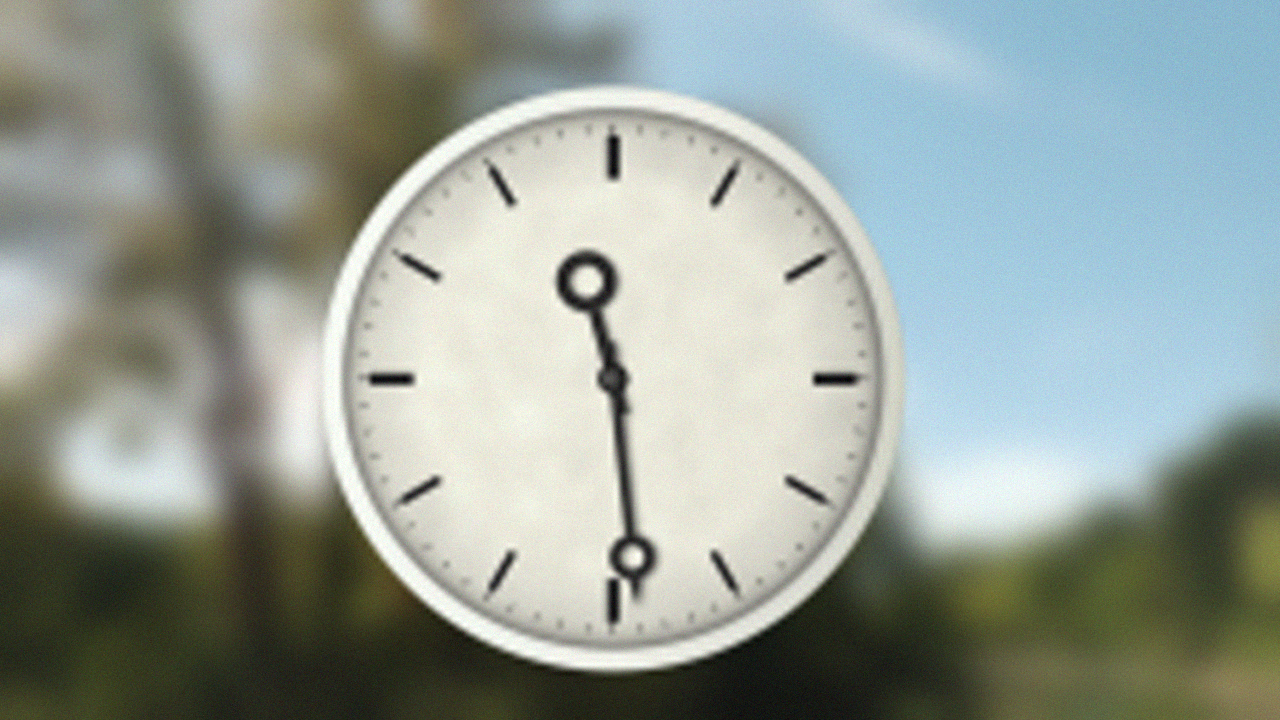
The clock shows 11:29
